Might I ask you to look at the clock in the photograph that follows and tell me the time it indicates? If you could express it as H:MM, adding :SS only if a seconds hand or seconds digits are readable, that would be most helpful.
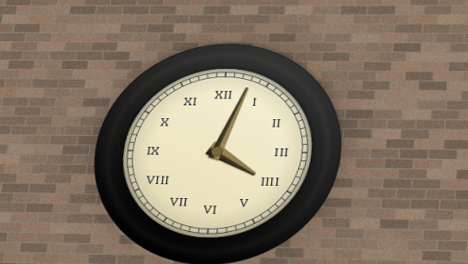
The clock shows 4:03
